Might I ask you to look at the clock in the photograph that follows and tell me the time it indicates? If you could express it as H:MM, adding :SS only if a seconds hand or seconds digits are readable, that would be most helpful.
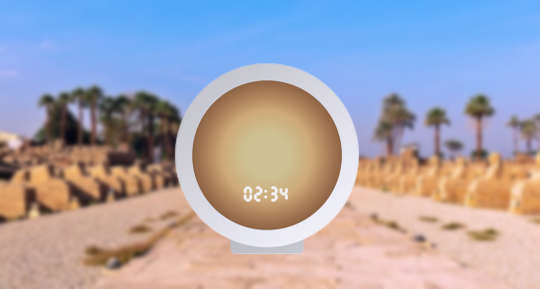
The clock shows 2:34
